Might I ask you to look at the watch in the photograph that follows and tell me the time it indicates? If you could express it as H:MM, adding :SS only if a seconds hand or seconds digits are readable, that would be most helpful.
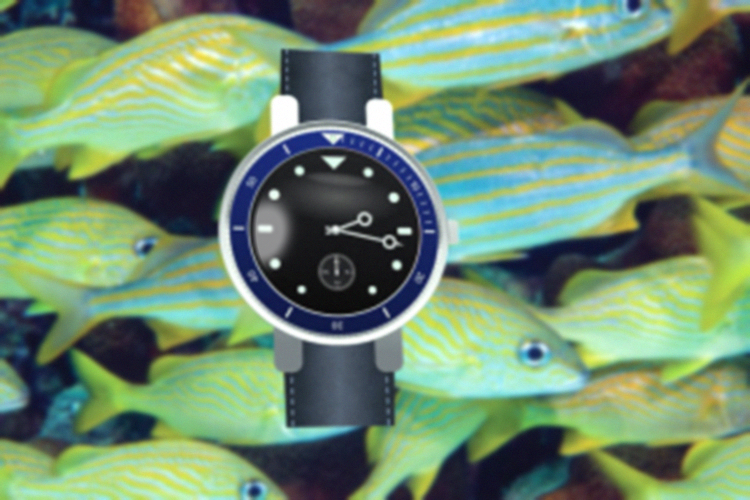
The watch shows 2:17
